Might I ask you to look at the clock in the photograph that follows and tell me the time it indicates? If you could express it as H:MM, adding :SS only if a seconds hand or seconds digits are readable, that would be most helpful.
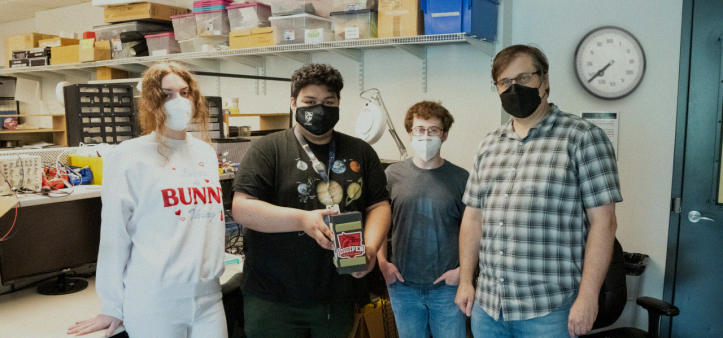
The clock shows 7:39
